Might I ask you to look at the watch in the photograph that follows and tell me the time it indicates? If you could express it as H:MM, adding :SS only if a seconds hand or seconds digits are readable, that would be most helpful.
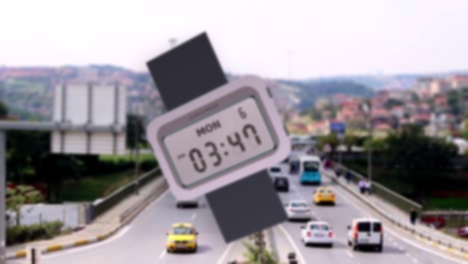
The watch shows 3:47
